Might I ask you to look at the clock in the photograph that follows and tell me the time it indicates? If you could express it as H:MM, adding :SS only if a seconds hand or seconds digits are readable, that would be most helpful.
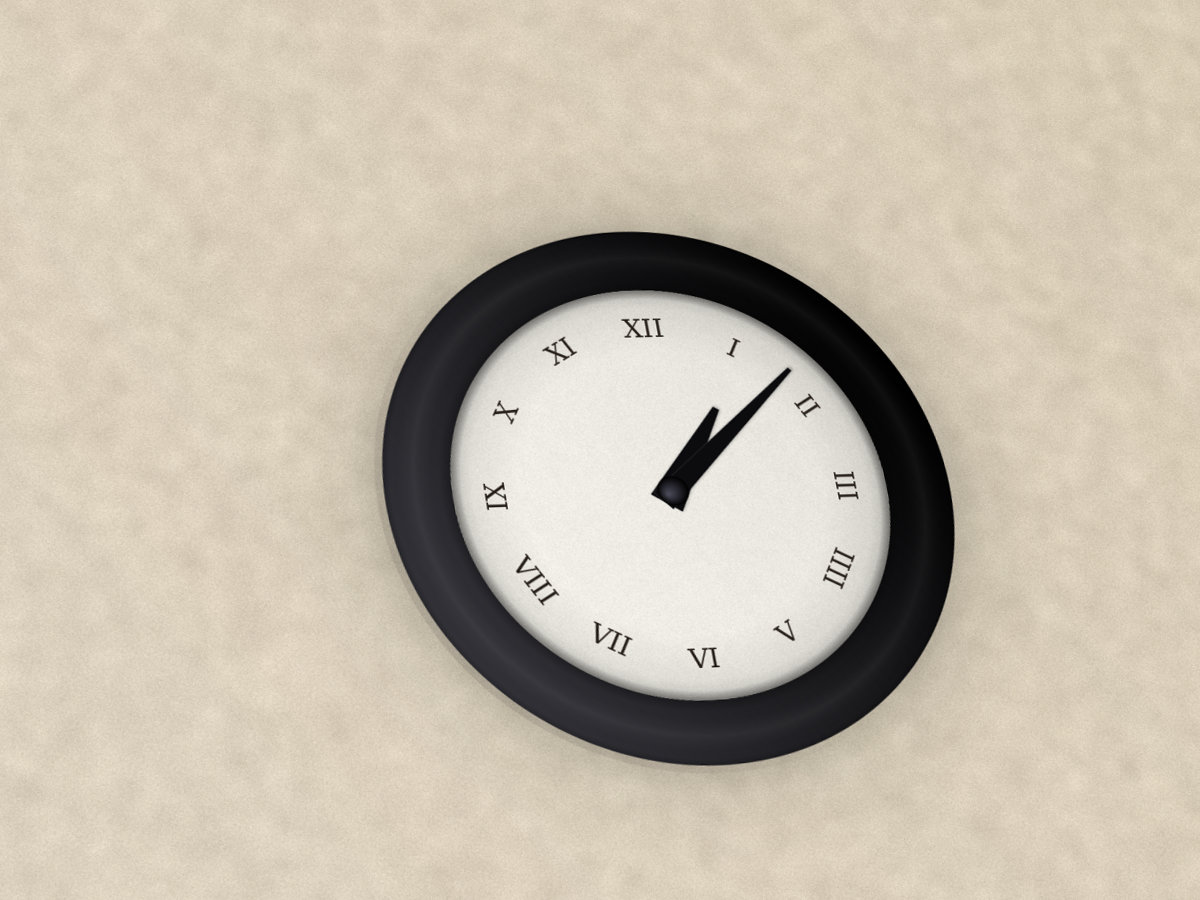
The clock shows 1:08
